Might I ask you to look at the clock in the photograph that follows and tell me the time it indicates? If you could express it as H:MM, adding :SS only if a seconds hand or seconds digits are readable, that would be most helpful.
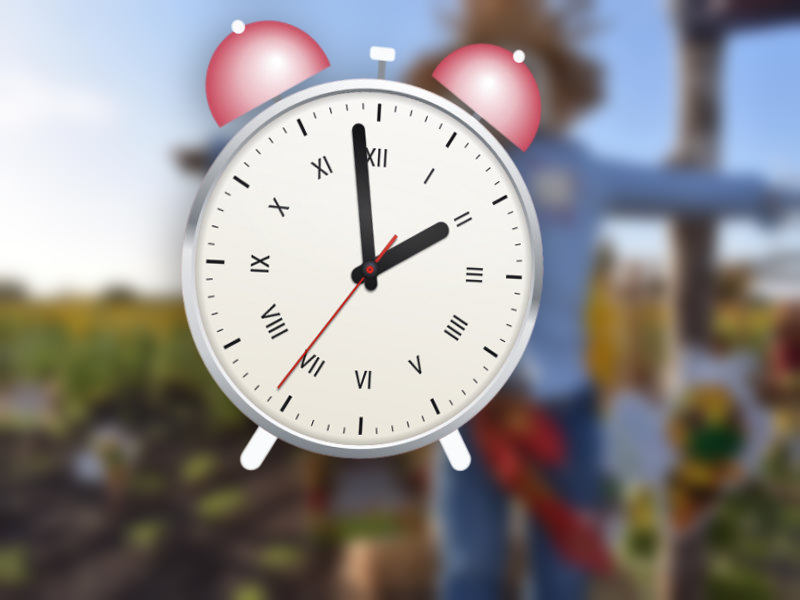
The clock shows 1:58:36
